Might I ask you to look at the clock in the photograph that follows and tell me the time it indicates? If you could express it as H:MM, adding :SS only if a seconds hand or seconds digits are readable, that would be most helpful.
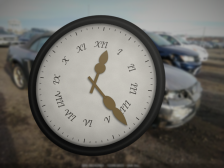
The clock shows 12:22
